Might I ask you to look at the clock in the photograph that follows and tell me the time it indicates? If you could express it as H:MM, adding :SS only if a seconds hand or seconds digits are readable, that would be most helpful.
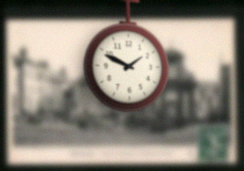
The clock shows 1:49
